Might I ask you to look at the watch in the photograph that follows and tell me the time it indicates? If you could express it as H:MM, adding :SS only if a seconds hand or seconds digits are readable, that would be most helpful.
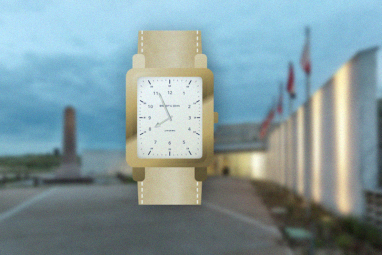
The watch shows 7:56
